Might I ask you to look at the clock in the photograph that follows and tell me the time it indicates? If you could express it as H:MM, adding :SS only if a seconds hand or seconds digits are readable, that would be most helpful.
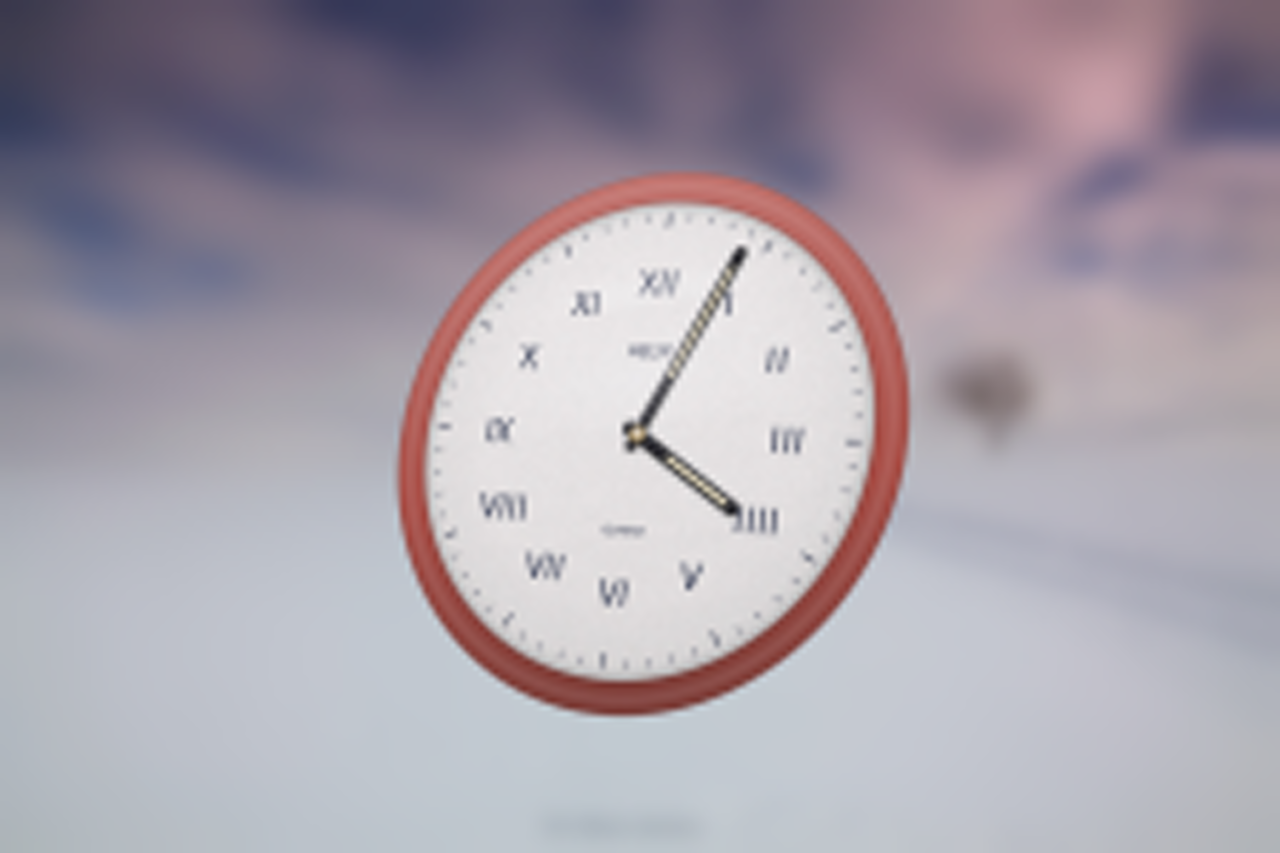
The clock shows 4:04
